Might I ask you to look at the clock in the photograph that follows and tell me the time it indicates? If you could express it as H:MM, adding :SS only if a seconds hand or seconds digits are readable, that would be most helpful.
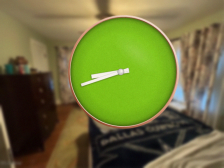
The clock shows 8:42
